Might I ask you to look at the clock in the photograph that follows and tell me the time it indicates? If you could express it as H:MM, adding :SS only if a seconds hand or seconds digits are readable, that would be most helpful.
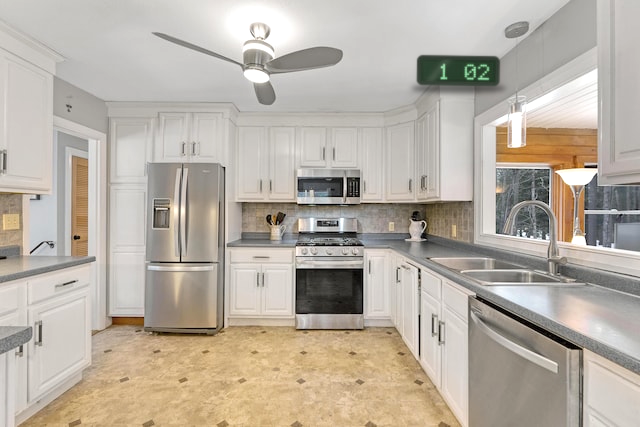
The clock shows 1:02
